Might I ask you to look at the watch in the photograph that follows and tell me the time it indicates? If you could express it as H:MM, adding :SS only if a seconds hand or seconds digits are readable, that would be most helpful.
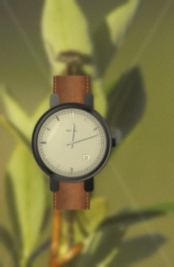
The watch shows 12:12
